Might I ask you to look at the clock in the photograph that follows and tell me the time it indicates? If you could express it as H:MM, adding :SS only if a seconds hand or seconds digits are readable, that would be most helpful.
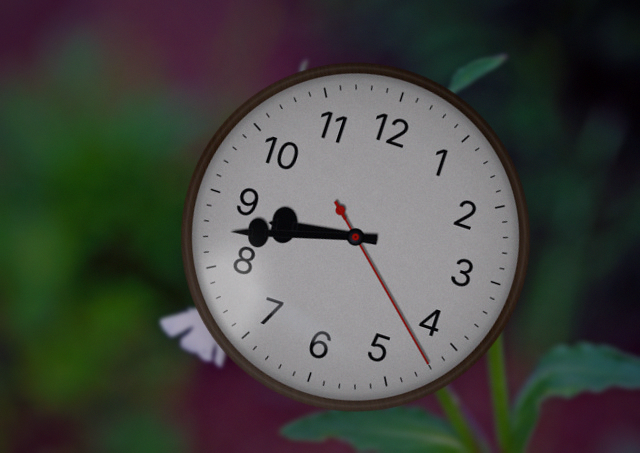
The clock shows 8:42:22
